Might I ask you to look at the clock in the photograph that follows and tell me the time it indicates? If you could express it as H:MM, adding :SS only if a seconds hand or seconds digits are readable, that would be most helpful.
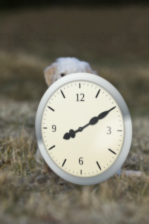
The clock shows 8:10
